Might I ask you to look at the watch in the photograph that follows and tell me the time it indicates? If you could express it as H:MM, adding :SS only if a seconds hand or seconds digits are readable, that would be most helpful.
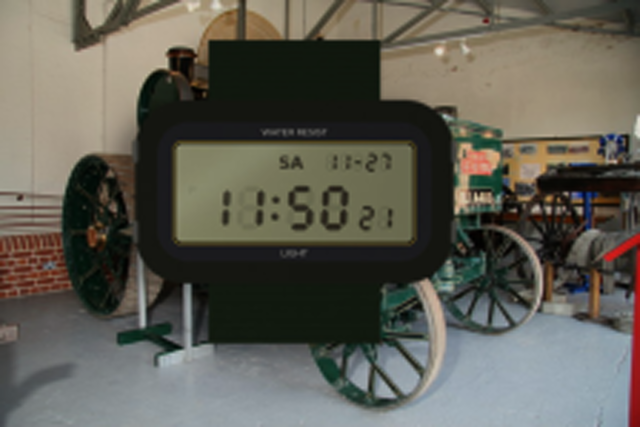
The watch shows 11:50:21
